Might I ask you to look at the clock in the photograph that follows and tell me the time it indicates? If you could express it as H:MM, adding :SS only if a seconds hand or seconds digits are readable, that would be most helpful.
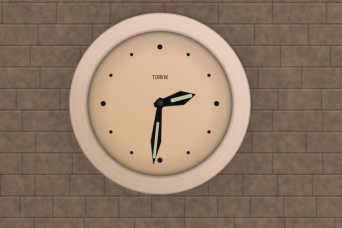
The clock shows 2:31
